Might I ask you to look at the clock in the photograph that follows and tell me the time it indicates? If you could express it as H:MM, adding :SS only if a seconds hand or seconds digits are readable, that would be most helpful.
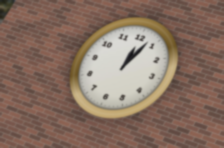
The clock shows 12:03
